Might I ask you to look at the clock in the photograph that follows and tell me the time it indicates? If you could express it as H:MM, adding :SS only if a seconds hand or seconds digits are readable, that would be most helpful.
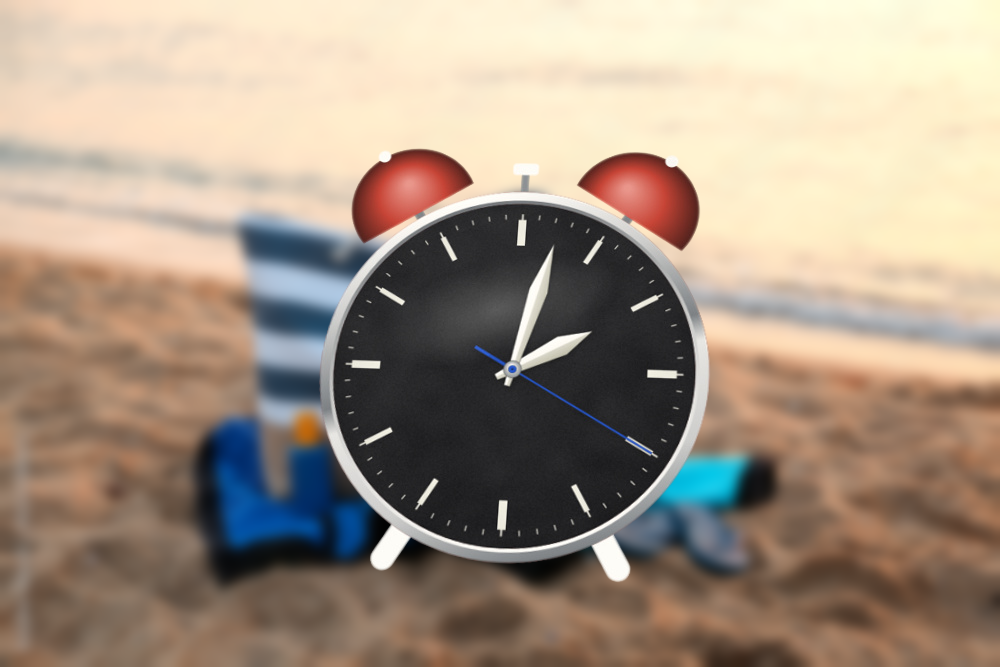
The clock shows 2:02:20
